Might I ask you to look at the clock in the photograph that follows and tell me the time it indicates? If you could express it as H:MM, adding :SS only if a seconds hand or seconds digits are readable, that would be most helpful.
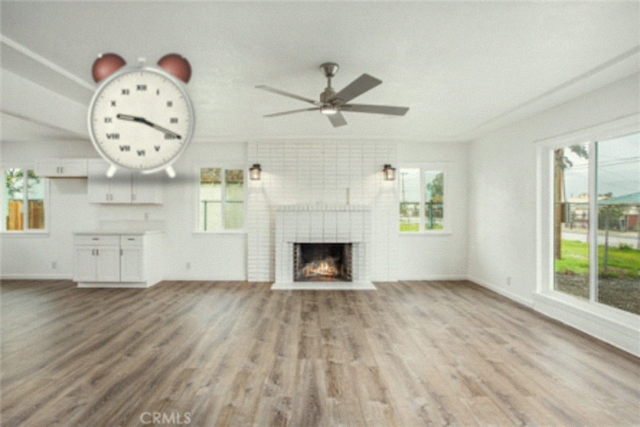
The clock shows 9:19
